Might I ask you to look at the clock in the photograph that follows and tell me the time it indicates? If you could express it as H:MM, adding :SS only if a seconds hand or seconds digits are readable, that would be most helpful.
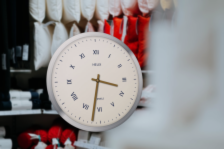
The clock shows 3:32
